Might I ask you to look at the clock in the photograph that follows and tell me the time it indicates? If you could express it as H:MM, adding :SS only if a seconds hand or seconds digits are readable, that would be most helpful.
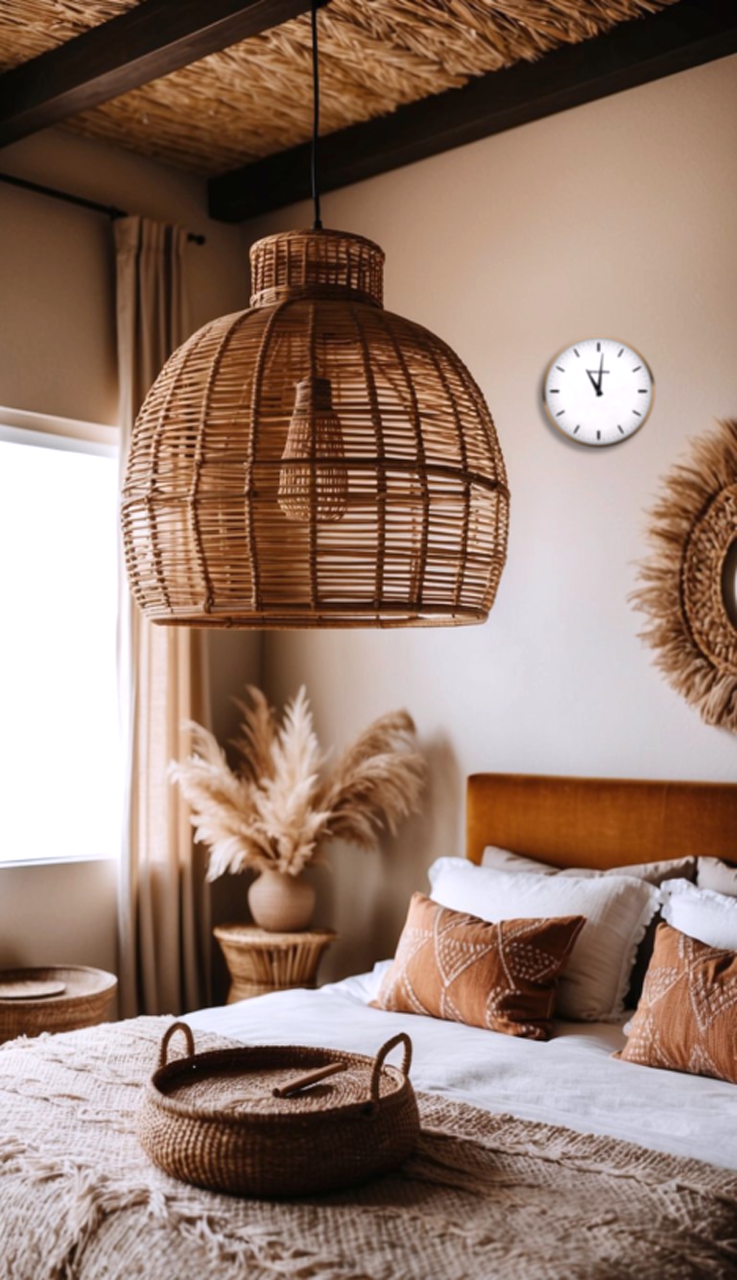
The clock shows 11:01
